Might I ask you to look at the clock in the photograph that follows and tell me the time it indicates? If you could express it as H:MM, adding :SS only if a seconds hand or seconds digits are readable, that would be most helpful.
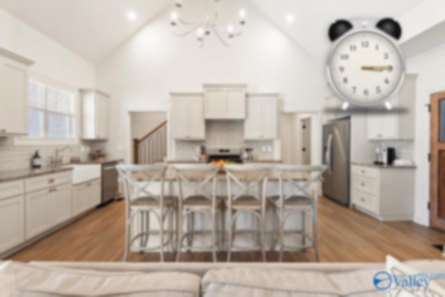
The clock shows 3:15
